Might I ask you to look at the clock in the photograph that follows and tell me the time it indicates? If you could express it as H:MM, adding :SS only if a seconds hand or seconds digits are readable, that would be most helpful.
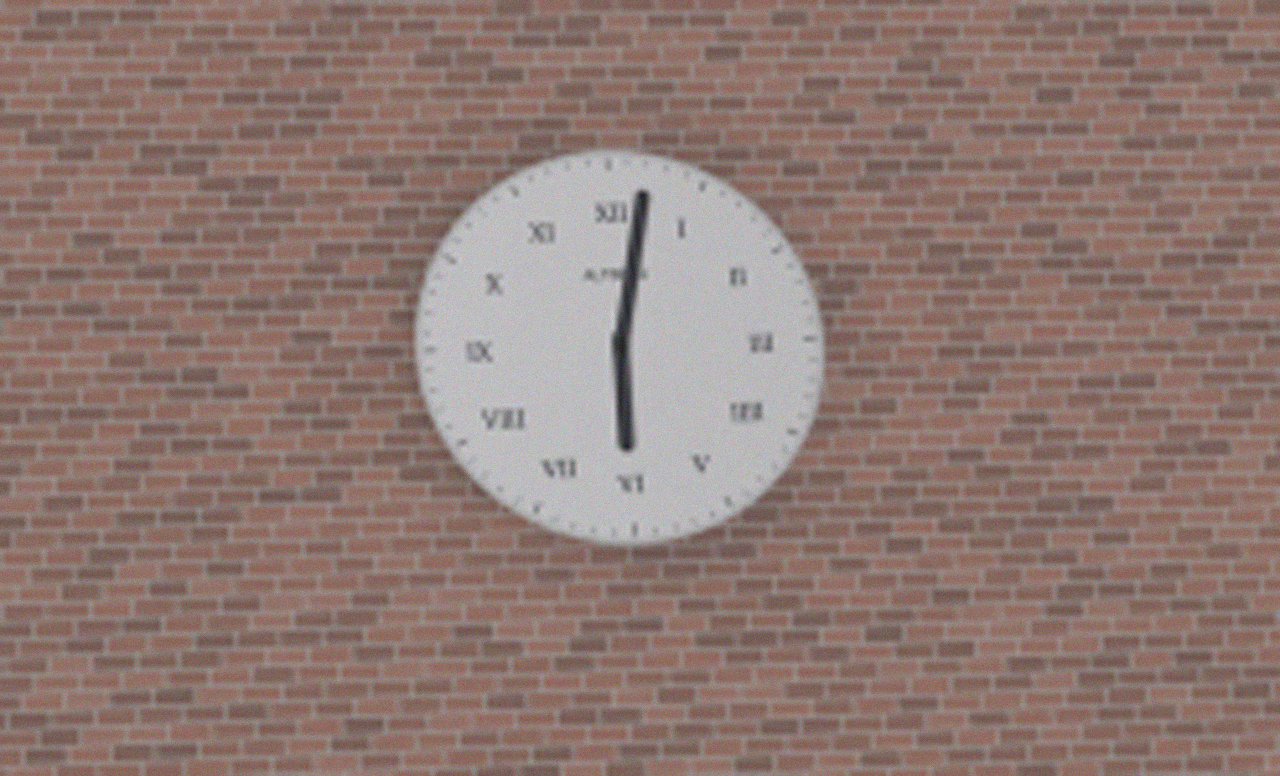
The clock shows 6:02
